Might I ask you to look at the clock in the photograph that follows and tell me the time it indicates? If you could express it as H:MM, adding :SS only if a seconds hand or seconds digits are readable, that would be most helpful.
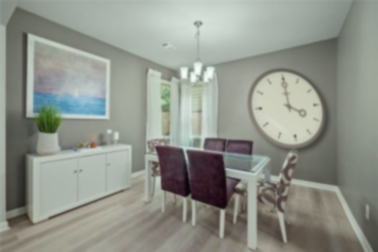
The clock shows 4:00
